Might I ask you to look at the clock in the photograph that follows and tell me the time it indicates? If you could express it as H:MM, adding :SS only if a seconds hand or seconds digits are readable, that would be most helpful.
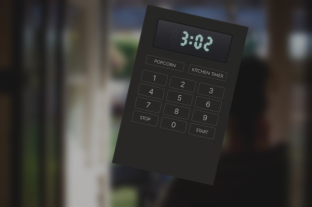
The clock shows 3:02
